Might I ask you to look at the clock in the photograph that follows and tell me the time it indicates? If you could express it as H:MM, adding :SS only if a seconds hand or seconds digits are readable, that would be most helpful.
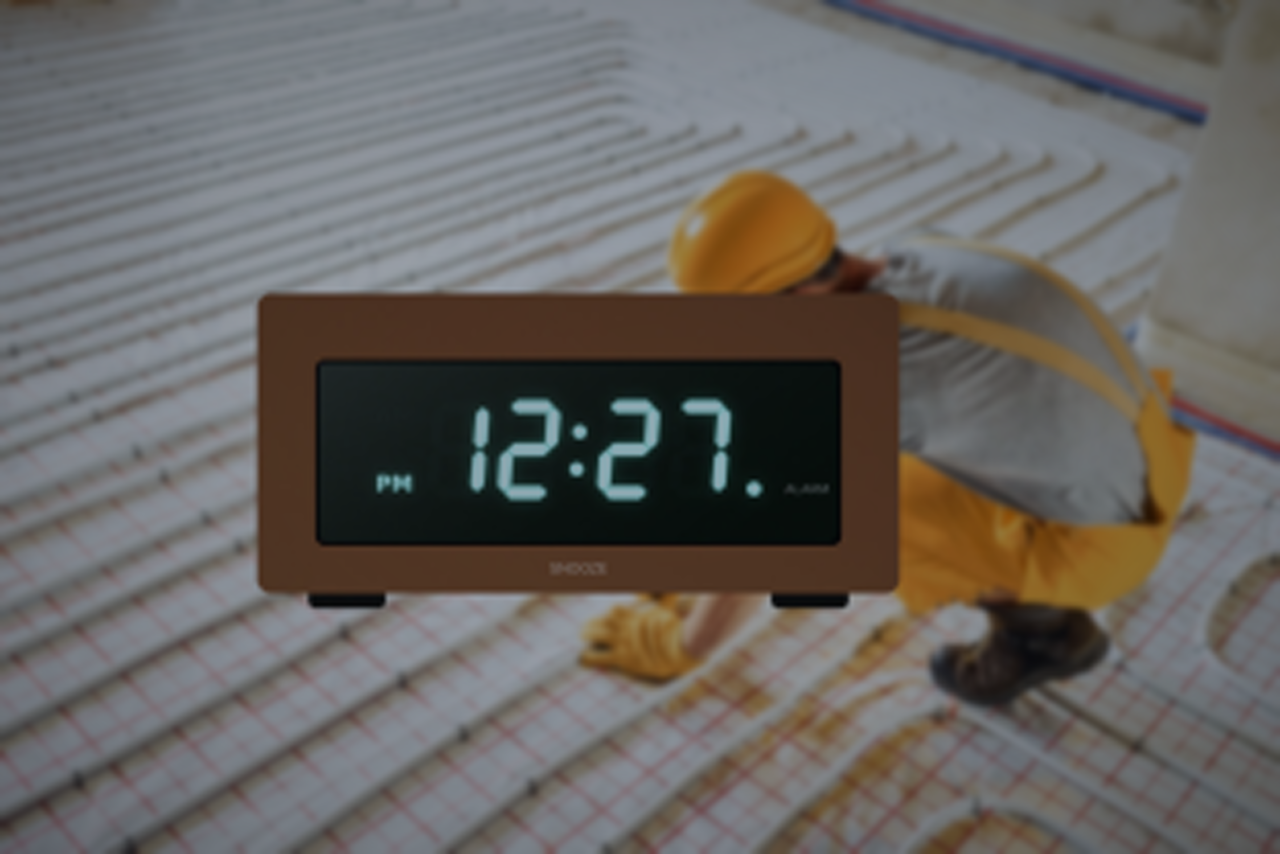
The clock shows 12:27
